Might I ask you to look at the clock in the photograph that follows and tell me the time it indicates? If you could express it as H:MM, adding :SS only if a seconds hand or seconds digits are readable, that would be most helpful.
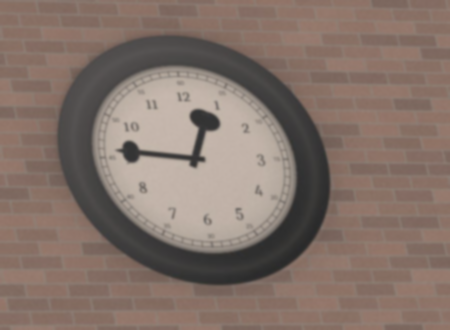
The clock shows 12:46
